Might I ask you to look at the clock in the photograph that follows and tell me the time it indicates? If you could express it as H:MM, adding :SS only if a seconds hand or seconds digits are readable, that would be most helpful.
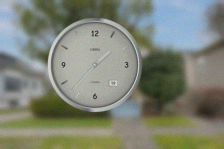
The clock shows 1:37
